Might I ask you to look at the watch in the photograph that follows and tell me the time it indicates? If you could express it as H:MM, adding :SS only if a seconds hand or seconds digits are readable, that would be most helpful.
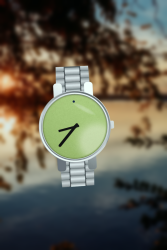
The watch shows 8:37
